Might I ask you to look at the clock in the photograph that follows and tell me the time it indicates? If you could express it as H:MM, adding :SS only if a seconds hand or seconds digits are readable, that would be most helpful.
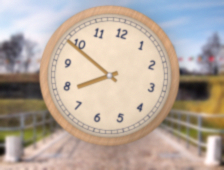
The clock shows 7:49
